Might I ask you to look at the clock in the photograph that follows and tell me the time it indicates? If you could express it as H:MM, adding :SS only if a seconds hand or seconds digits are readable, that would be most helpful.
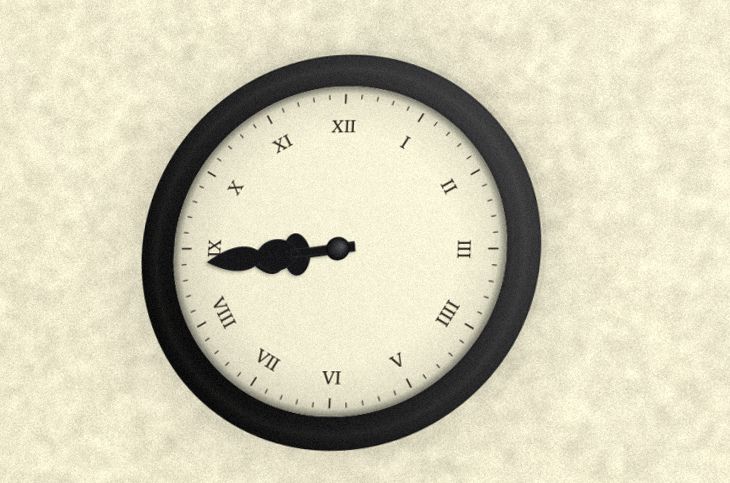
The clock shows 8:44
